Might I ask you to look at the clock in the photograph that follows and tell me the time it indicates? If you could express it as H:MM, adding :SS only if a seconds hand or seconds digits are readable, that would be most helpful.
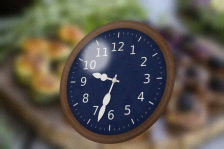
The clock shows 9:33
